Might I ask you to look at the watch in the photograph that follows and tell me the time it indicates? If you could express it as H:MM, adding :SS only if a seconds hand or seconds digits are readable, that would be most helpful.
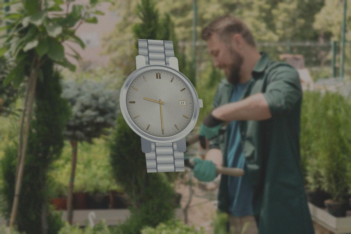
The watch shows 9:30
